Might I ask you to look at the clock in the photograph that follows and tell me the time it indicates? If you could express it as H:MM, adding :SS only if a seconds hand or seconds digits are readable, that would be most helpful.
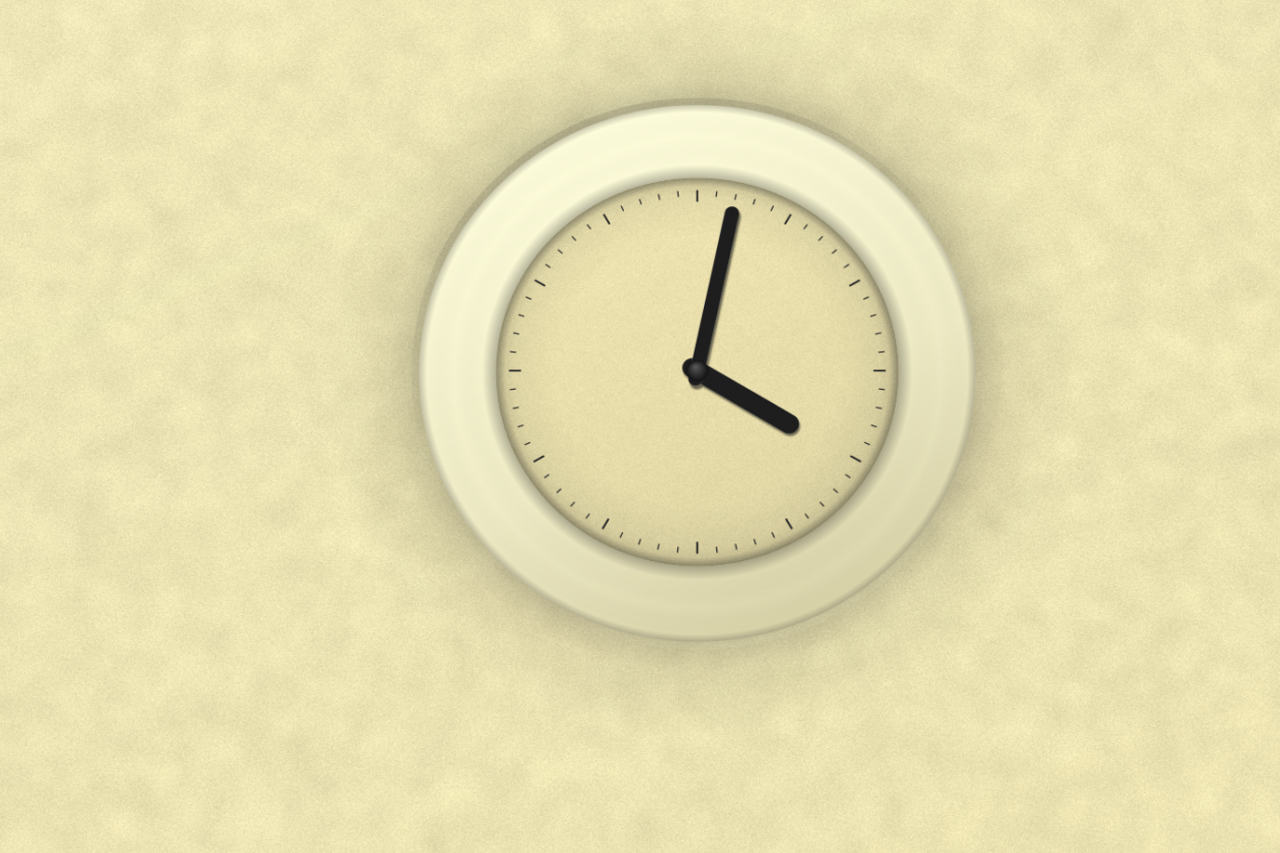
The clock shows 4:02
